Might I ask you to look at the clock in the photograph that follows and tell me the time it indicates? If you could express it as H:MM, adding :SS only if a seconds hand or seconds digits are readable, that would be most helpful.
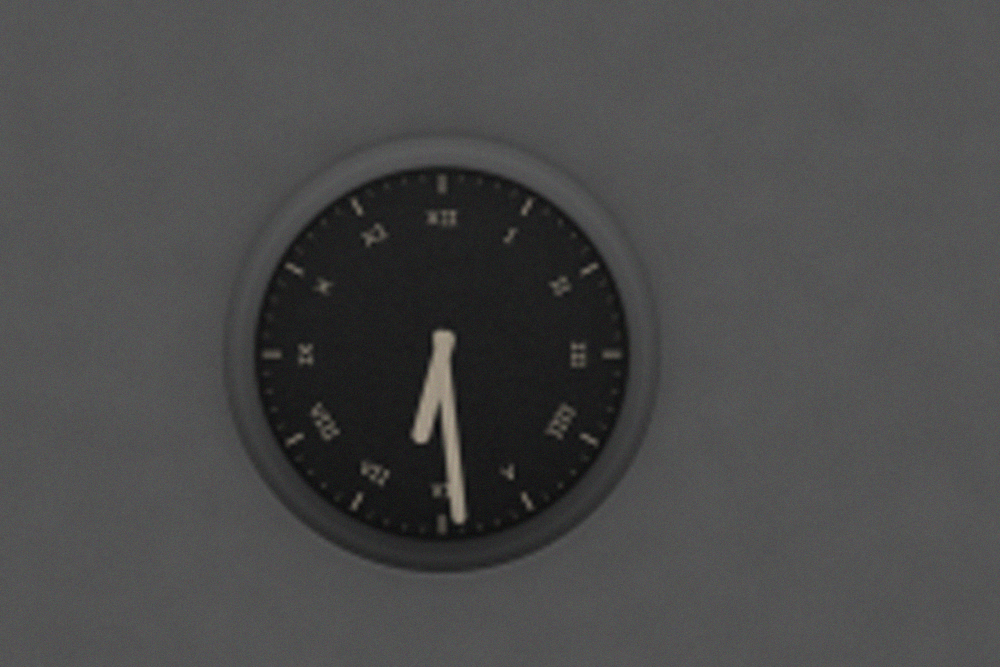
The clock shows 6:29
